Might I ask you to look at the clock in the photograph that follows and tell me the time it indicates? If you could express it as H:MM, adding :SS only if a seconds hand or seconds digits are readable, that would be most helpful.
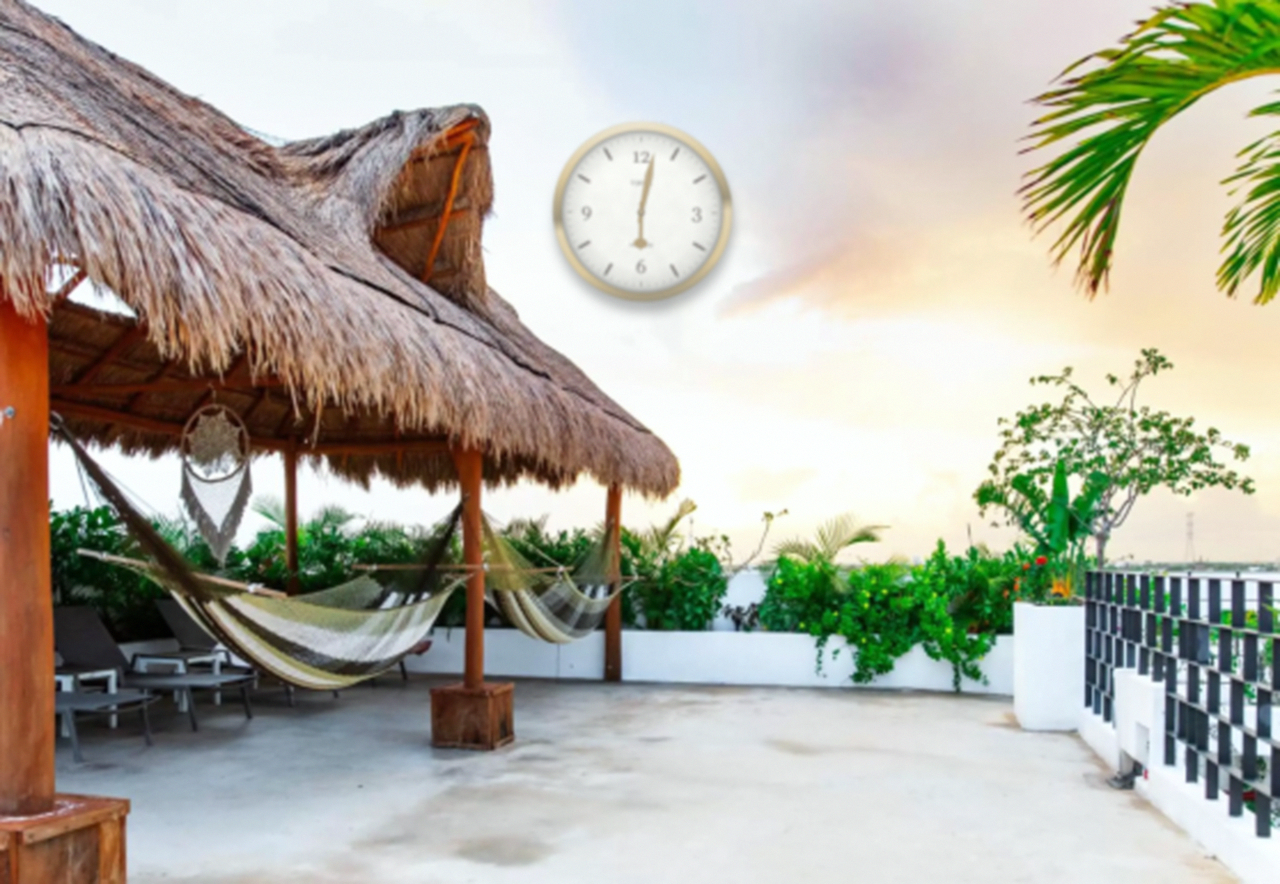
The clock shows 6:02
